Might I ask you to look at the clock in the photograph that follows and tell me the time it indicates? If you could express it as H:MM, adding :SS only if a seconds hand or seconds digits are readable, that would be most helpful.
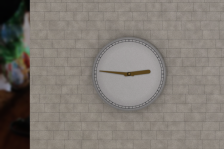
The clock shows 2:46
